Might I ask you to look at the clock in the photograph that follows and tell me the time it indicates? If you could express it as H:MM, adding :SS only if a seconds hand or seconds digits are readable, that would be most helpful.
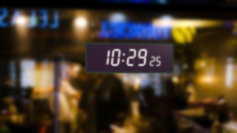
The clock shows 10:29
